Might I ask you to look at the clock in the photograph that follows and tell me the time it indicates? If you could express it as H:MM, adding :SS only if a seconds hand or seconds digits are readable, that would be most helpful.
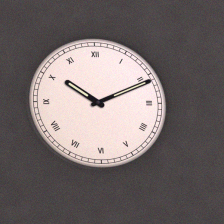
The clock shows 10:11
